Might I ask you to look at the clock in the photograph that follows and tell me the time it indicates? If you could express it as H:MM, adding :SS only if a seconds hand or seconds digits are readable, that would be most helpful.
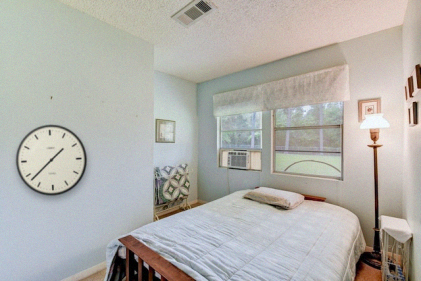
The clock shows 1:38
